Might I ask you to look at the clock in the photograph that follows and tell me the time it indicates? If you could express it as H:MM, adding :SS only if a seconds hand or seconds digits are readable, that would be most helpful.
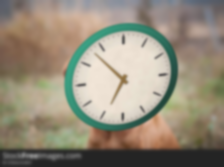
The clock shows 6:53
